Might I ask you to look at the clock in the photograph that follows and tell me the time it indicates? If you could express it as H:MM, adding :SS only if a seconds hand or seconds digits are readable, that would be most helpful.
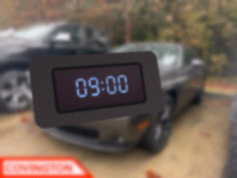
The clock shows 9:00
